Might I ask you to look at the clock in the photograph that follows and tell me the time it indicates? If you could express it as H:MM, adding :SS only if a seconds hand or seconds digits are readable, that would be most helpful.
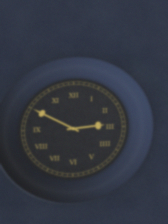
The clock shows 2:50
